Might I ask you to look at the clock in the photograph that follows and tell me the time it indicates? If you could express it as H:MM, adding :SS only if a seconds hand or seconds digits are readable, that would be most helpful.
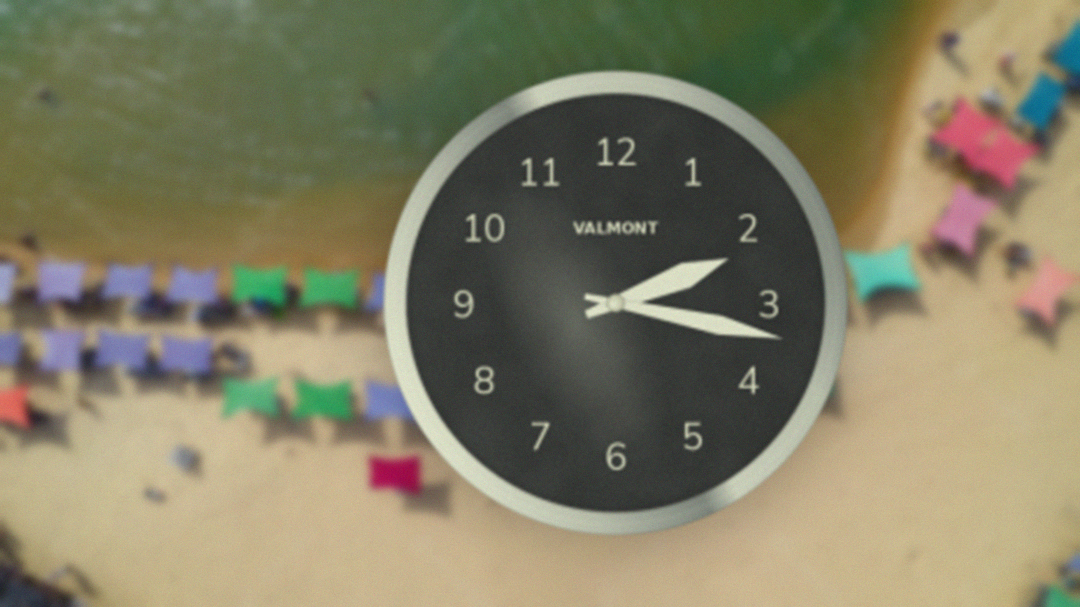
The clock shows 2:17
